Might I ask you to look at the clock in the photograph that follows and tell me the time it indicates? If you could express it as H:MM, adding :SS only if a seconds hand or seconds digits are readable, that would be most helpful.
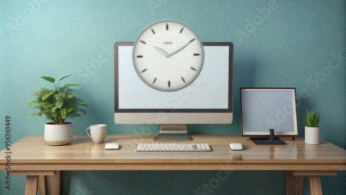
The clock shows 10:10
